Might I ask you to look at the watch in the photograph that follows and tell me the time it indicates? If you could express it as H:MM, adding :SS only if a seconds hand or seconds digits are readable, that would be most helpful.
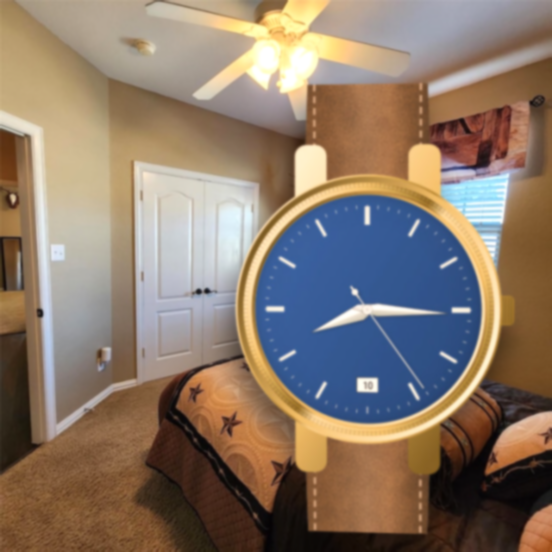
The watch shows 8:15:24
